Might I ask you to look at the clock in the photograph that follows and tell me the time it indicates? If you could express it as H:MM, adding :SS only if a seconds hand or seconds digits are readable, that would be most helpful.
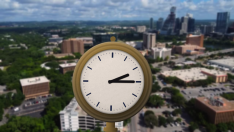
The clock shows 2:15
